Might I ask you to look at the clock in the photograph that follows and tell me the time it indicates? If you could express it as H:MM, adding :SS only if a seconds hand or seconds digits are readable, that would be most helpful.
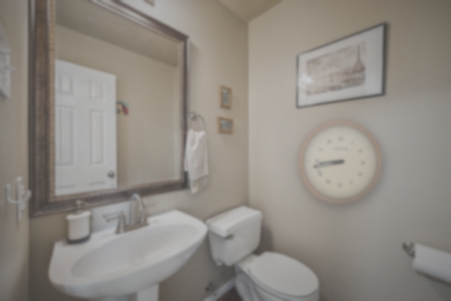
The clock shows 8:43
